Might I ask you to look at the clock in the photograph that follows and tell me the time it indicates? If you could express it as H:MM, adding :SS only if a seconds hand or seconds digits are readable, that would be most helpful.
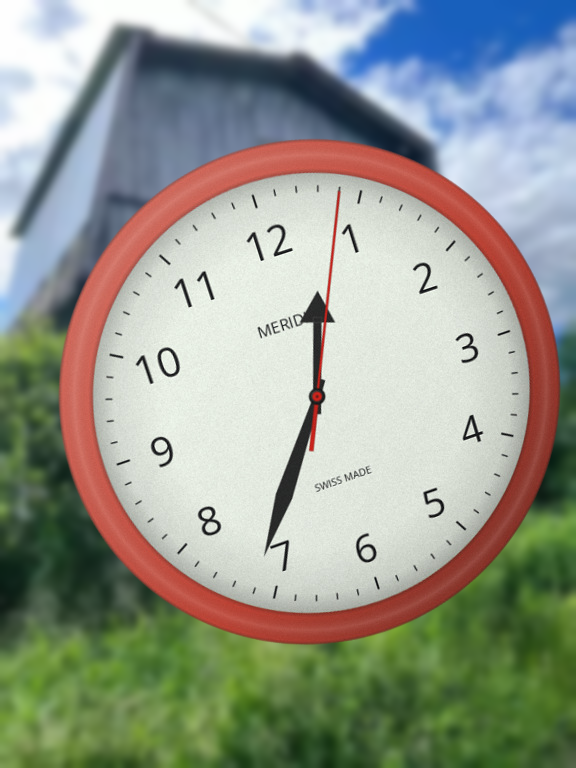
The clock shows 12:36:04
